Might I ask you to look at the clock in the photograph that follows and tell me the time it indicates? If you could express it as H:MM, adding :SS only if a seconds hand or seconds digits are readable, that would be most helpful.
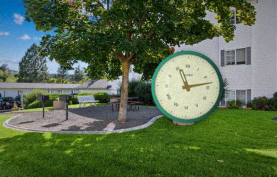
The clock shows 11:13
